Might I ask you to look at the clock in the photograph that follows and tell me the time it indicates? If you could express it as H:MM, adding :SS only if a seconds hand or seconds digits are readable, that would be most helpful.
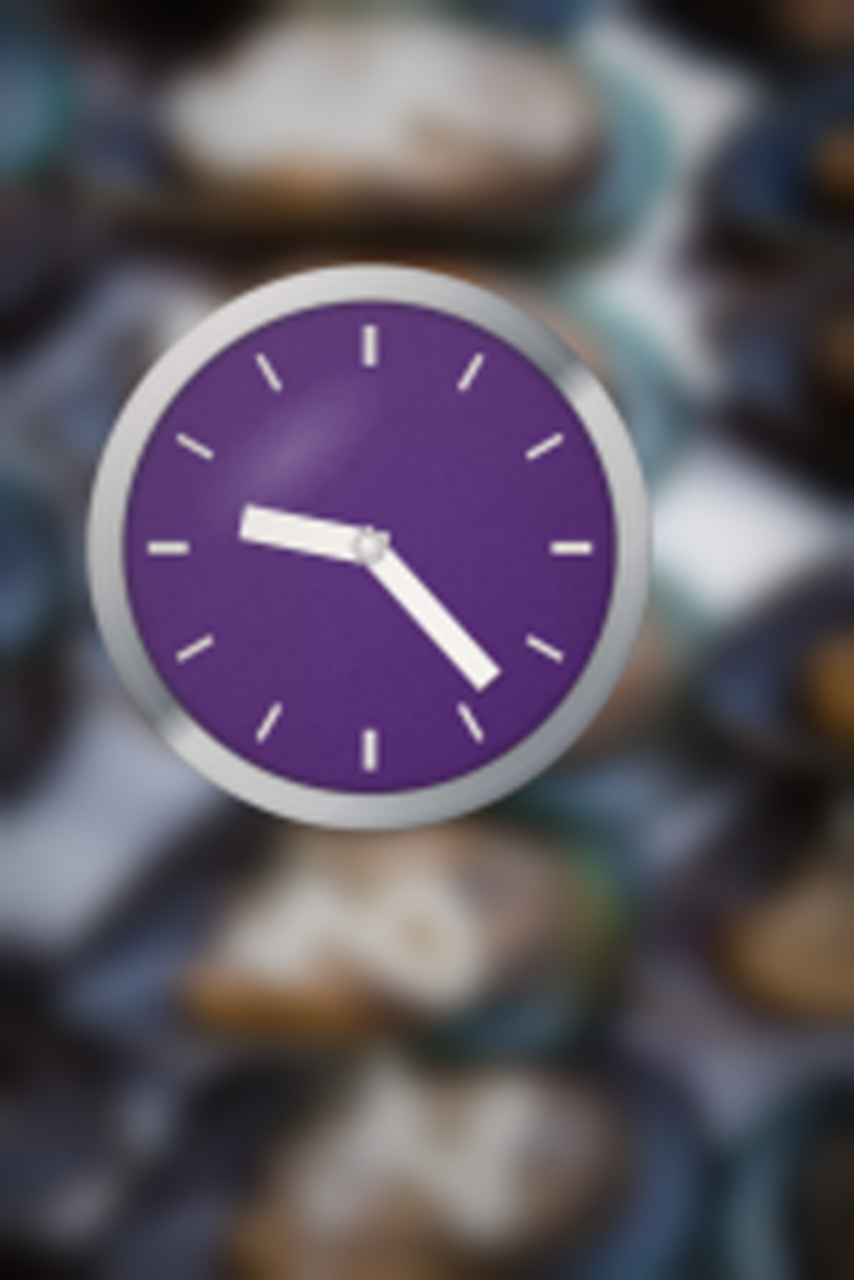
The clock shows 9:23
